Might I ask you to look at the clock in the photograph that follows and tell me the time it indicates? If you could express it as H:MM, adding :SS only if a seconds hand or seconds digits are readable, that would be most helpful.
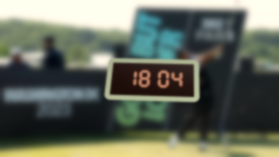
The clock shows 18:04
